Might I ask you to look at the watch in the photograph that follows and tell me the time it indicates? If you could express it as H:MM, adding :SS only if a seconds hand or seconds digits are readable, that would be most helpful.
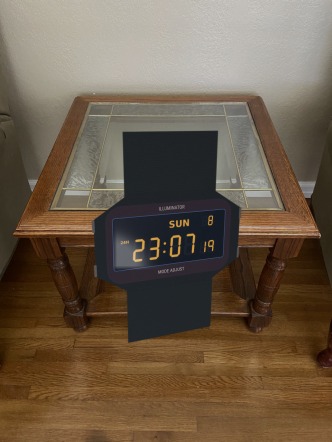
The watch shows 23:07:19
